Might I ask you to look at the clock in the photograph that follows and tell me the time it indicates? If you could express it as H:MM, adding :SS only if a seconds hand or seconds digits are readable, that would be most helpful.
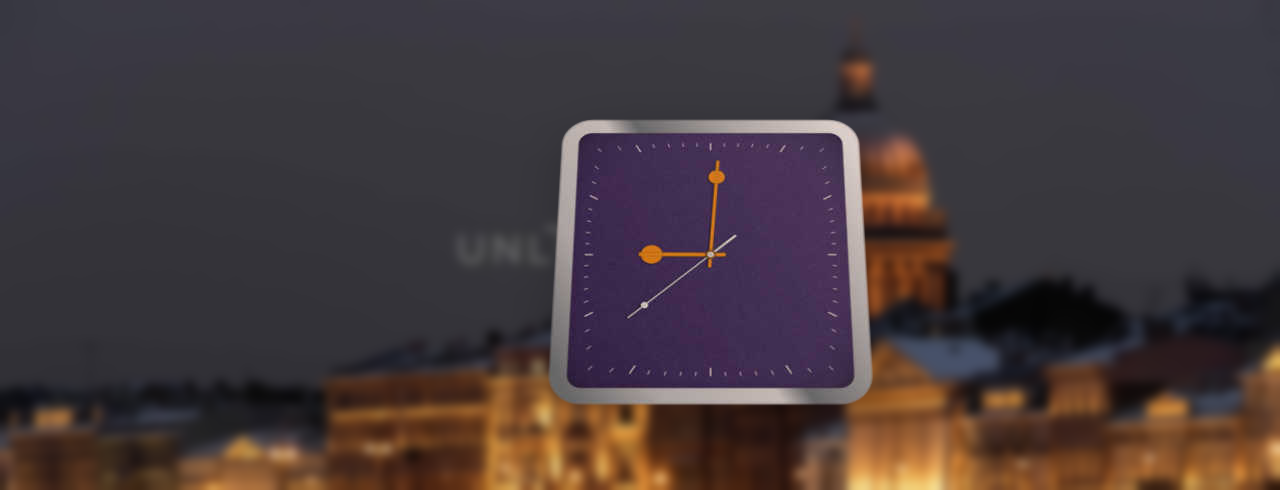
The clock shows 9:00:38
